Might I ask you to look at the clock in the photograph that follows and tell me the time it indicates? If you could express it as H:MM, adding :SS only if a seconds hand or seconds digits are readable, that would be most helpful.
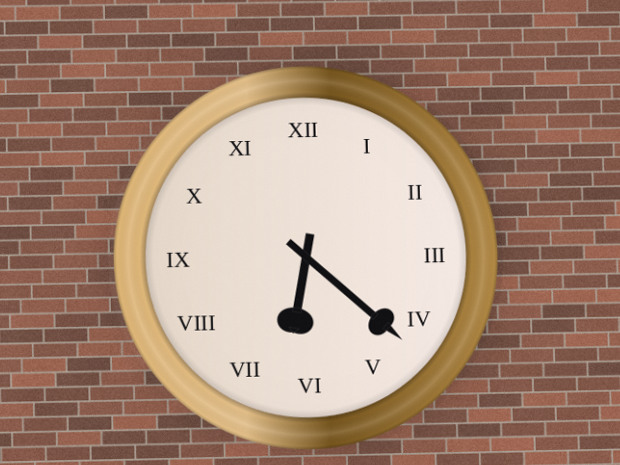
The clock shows 6:22
